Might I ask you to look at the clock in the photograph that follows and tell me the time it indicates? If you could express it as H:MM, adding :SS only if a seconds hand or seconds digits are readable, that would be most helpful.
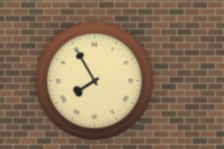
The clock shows 7:55
